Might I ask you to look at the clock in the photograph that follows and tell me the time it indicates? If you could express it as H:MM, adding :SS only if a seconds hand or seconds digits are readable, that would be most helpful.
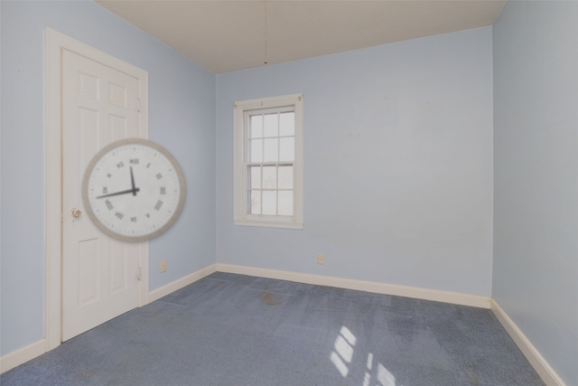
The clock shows 11:43
